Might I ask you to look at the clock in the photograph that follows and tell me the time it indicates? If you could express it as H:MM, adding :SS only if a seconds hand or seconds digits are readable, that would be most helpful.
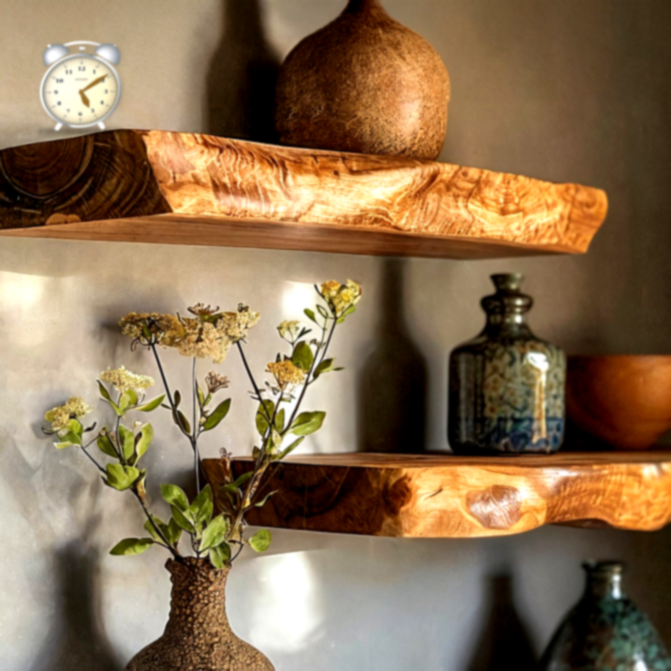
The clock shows 5:09
